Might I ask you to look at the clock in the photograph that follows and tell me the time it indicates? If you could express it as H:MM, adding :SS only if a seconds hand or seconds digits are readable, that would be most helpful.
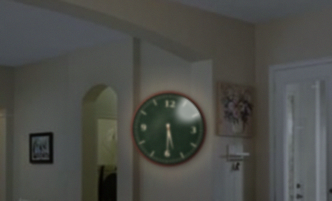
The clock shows 5:30
